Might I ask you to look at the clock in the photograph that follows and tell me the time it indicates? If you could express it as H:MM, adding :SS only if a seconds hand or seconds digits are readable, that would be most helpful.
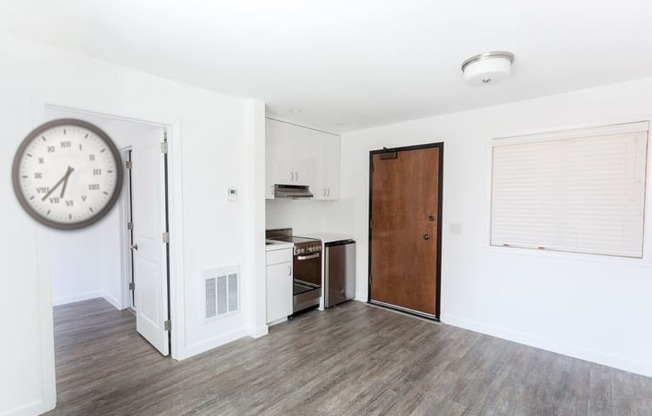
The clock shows 6:38
